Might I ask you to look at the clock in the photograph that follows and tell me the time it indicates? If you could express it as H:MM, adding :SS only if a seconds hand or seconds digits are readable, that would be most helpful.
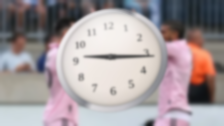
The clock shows 9:16
